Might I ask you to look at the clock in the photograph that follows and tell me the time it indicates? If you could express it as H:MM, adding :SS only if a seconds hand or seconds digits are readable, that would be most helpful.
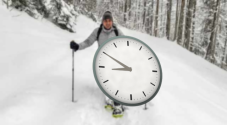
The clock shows 8:50
